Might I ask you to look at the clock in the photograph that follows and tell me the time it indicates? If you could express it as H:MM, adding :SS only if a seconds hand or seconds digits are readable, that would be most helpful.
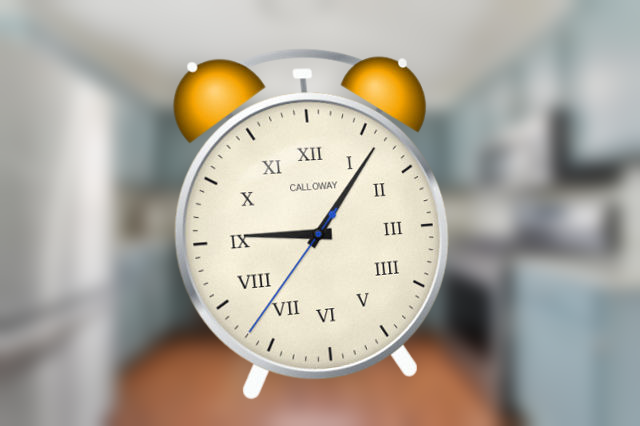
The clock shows 9:06:37
